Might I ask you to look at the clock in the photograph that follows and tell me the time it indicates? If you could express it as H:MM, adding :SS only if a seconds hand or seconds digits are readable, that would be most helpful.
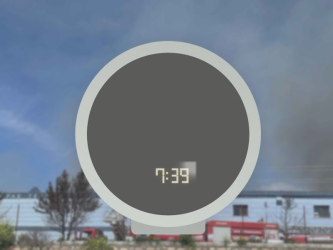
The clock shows 7:39
